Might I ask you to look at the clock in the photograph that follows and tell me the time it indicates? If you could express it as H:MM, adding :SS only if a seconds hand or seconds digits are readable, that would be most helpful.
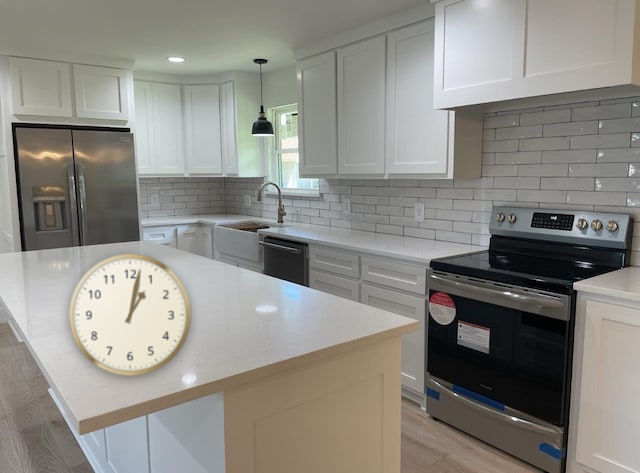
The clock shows 1:02
